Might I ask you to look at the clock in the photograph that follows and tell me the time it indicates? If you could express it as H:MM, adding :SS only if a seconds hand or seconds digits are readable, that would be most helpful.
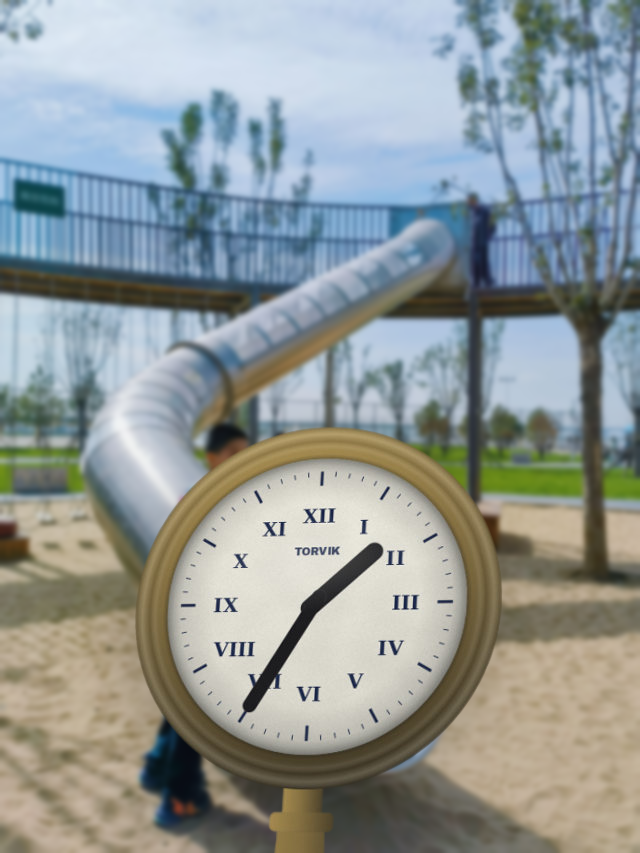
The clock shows 1:35
